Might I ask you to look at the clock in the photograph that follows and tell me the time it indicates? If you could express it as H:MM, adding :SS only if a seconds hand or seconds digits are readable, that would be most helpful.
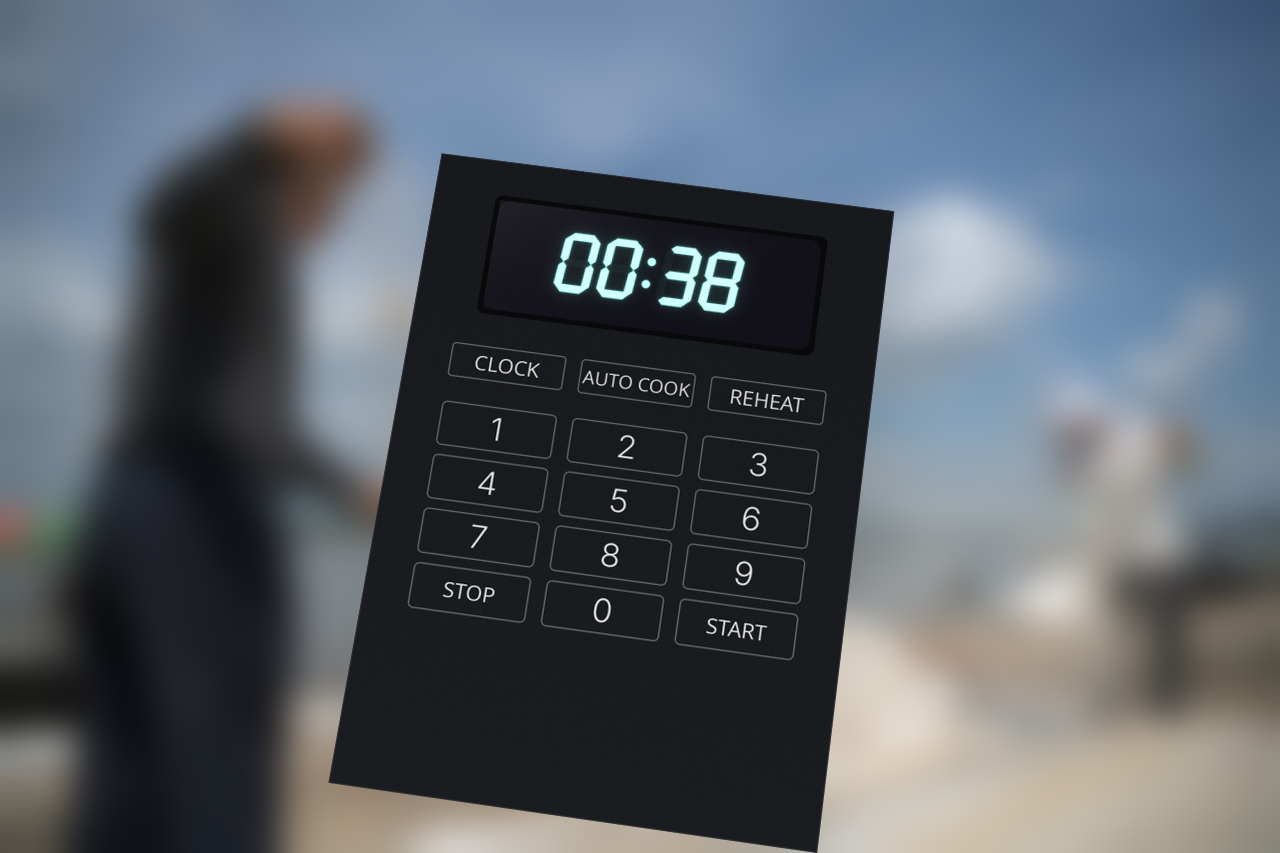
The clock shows 0:38
